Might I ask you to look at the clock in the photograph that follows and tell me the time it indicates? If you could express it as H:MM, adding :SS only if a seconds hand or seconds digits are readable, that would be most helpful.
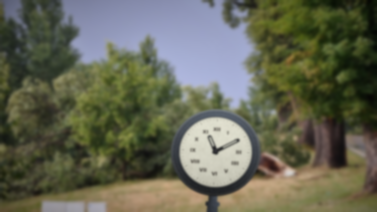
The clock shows 11:10
